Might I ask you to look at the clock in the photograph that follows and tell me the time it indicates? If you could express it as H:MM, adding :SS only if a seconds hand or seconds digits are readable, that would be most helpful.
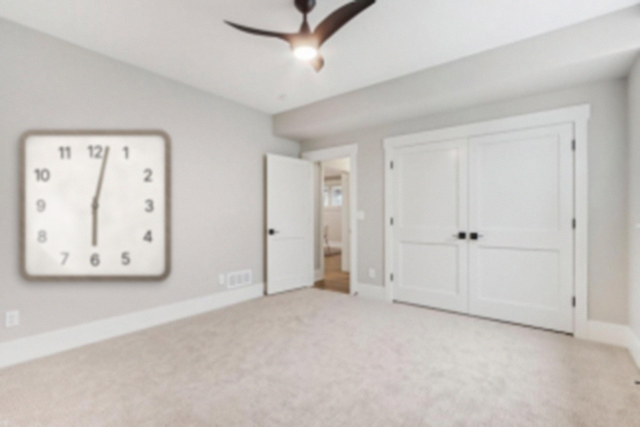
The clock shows 6:02
